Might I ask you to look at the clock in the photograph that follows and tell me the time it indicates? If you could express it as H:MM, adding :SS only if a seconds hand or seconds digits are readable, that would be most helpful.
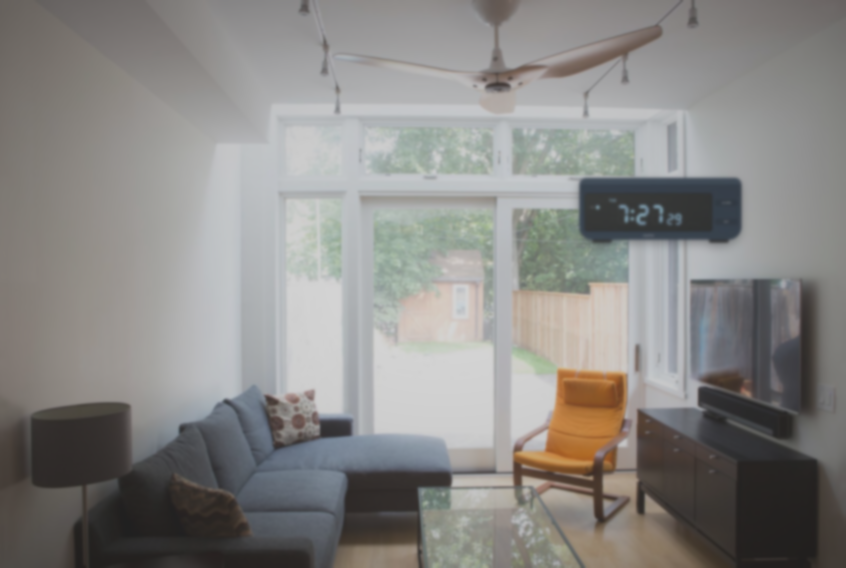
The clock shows 7:27
